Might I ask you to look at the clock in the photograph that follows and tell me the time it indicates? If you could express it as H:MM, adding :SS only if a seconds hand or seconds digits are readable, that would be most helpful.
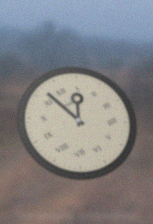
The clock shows 12:57
